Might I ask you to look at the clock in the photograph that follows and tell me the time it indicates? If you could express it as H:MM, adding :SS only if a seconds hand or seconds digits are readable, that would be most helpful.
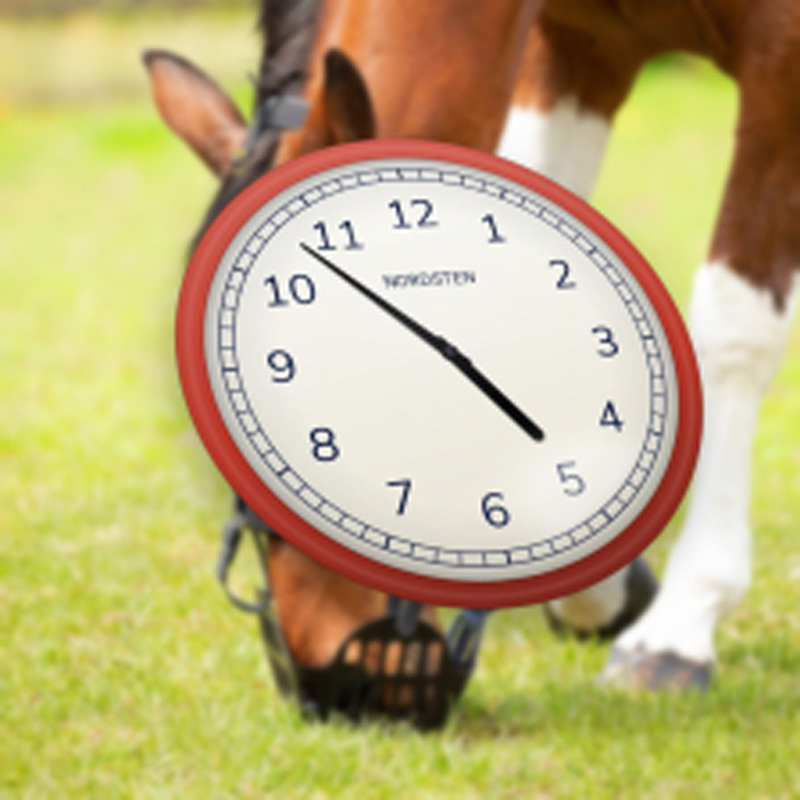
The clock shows 4:53
